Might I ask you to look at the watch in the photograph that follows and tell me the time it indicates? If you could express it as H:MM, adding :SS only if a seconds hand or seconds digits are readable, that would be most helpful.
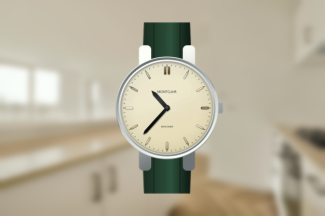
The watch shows 10:37
